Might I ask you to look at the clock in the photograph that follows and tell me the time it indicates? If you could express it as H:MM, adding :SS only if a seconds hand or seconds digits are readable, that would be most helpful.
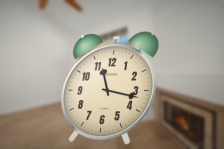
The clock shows 11:17
